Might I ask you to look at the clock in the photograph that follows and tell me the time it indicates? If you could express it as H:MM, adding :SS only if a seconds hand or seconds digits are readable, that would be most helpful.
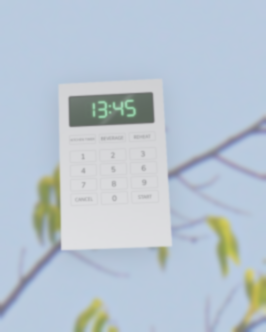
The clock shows 13:45
